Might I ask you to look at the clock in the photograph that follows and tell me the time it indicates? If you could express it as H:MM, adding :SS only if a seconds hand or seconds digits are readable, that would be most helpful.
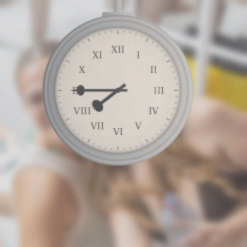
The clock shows 7:45
